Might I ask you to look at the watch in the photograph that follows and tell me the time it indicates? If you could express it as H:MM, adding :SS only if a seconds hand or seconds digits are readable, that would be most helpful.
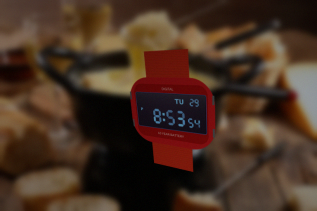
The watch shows 8:53:54
